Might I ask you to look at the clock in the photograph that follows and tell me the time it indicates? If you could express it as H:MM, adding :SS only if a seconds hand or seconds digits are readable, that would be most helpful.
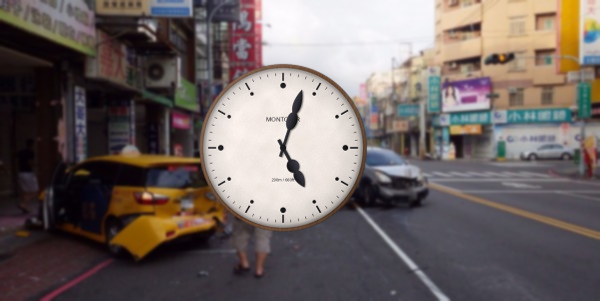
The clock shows 5:03
